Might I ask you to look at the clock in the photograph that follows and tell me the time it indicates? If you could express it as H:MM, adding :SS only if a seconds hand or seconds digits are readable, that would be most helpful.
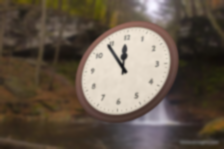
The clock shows 11:54
